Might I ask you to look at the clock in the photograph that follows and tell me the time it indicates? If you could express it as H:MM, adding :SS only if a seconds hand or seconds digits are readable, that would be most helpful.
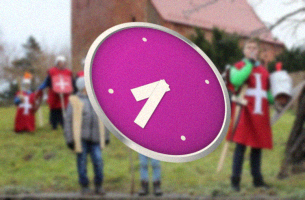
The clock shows 8:38
